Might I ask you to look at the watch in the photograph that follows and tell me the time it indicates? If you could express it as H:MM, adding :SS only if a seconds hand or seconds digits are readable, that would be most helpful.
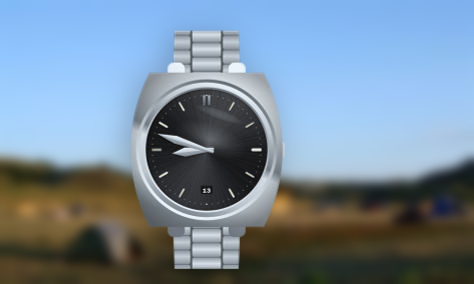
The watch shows 8:48
